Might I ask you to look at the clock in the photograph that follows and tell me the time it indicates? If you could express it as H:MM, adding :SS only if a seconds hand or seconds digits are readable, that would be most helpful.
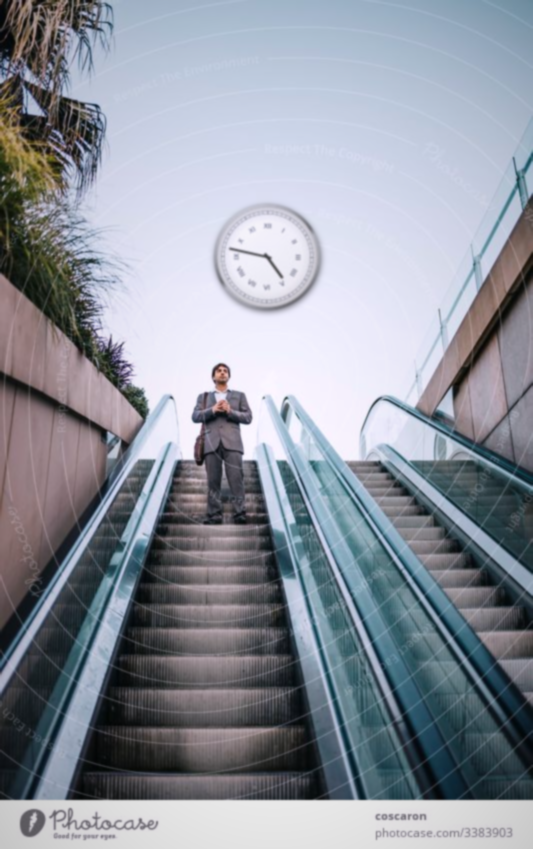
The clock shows 4:47
